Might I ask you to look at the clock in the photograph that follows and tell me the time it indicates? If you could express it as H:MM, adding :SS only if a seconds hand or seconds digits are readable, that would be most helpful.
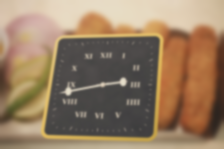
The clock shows 2:43
